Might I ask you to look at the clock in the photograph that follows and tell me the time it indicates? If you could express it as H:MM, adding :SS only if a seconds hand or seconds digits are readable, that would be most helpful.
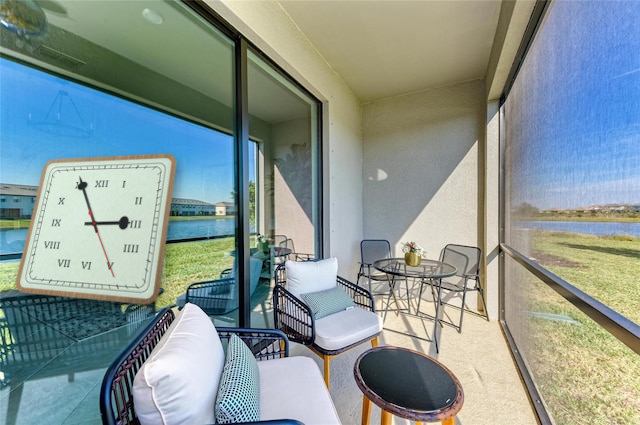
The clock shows 2:55:25
